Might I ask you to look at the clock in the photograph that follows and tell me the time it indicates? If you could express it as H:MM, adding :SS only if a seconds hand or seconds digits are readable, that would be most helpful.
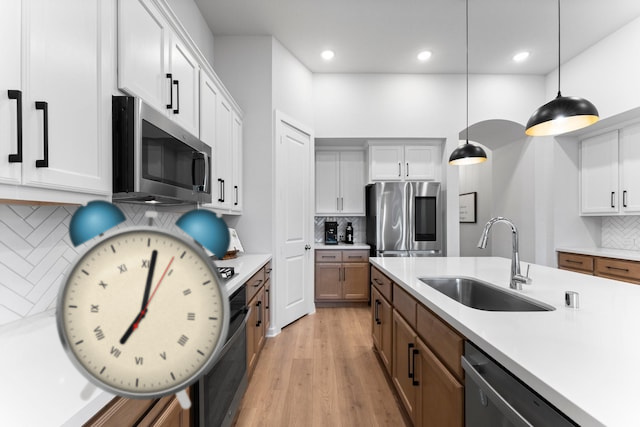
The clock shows 7:01:04
